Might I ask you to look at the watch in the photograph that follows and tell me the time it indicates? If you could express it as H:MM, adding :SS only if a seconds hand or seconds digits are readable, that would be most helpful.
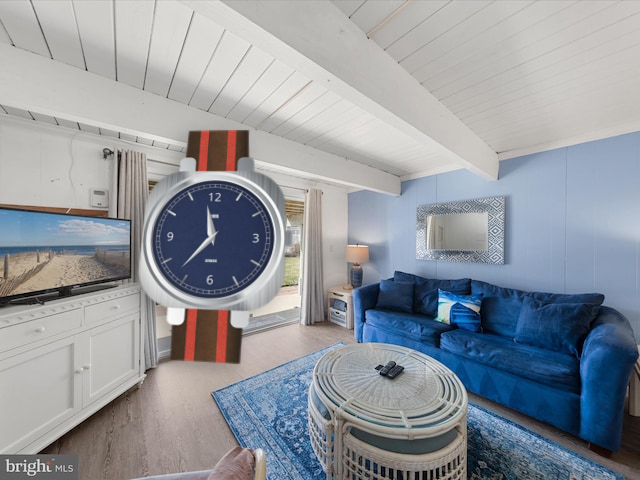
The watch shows 11:37
